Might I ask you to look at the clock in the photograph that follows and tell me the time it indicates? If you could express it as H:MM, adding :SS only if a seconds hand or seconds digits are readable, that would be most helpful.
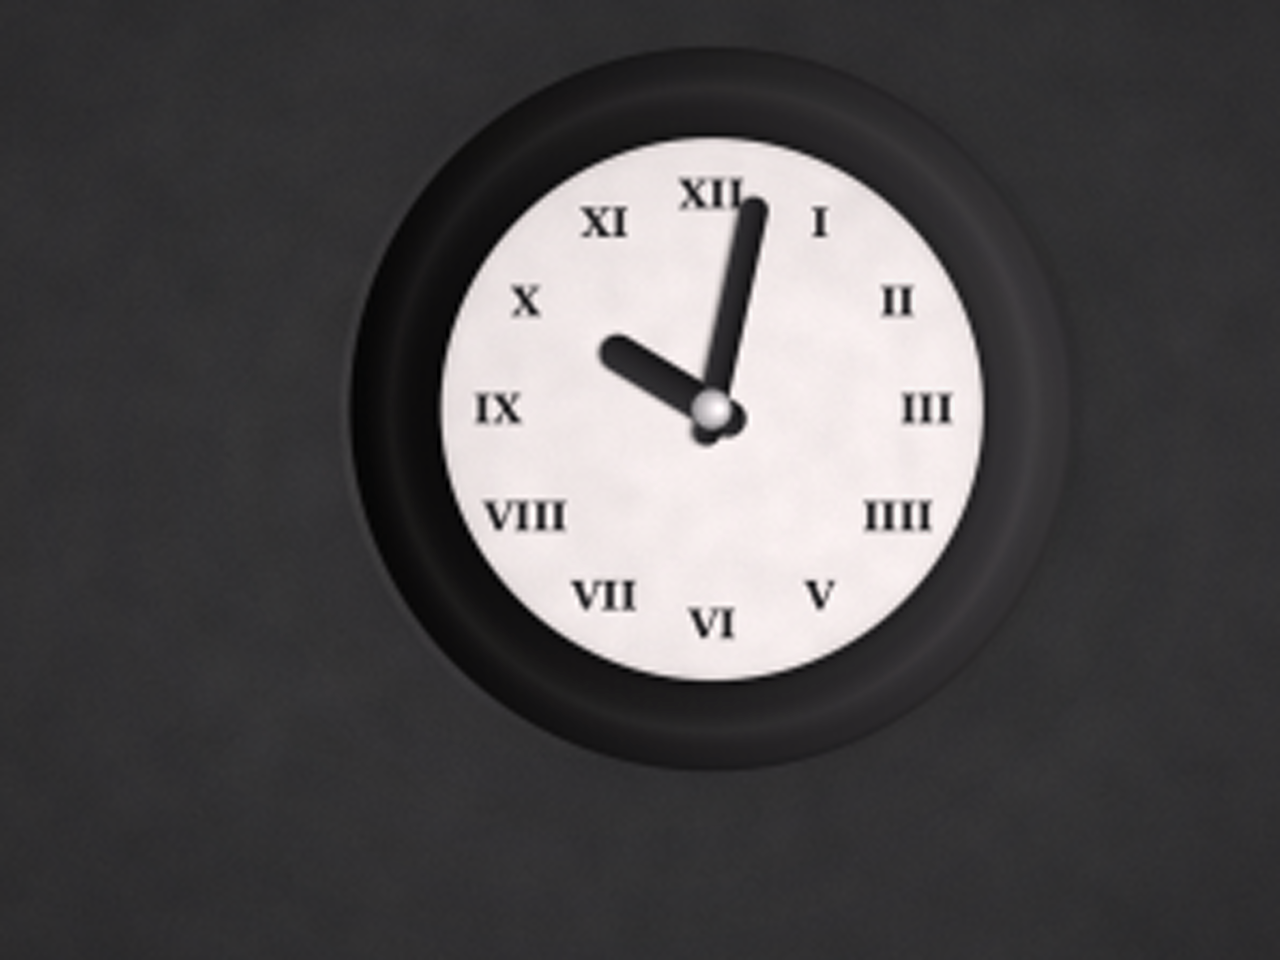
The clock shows 10:02
